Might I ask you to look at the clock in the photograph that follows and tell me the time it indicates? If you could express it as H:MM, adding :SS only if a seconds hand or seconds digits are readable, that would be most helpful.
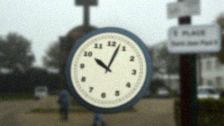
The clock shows 10:03
